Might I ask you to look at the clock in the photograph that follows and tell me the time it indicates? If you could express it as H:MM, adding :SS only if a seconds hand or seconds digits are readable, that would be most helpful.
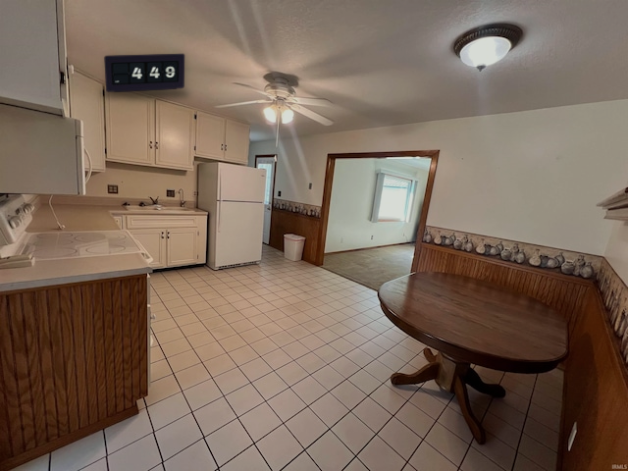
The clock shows 4:49
